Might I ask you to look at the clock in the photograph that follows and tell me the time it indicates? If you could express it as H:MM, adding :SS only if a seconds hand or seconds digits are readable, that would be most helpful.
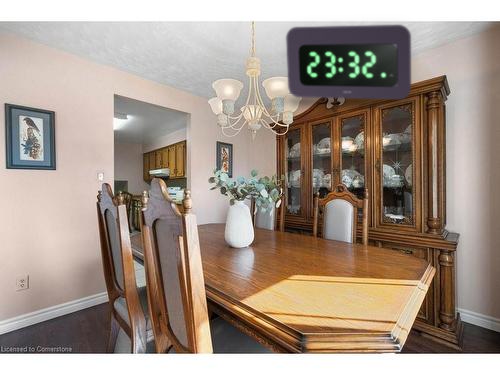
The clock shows 23:32
